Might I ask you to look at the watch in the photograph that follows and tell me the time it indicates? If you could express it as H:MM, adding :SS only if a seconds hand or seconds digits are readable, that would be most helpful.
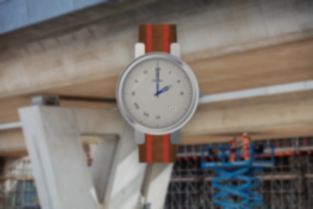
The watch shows 2:00
